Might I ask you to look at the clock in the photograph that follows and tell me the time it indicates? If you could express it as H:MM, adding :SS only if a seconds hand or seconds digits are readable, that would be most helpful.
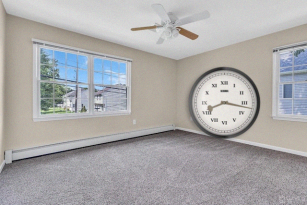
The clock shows 8:17
